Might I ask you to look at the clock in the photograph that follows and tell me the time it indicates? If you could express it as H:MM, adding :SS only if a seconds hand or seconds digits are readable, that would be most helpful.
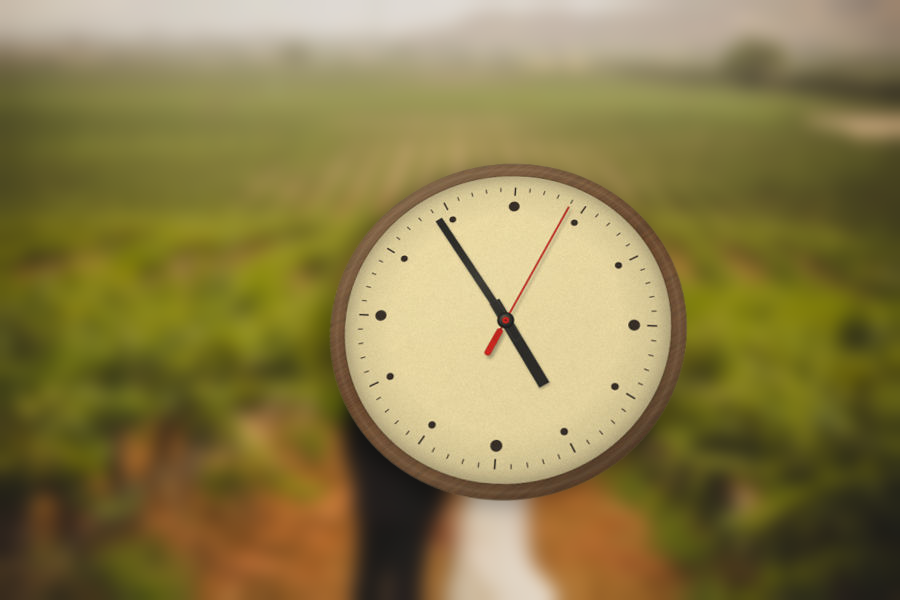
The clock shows 4:54:04
